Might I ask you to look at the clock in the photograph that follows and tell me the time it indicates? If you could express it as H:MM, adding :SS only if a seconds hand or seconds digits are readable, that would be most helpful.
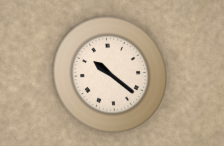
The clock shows 10:22
